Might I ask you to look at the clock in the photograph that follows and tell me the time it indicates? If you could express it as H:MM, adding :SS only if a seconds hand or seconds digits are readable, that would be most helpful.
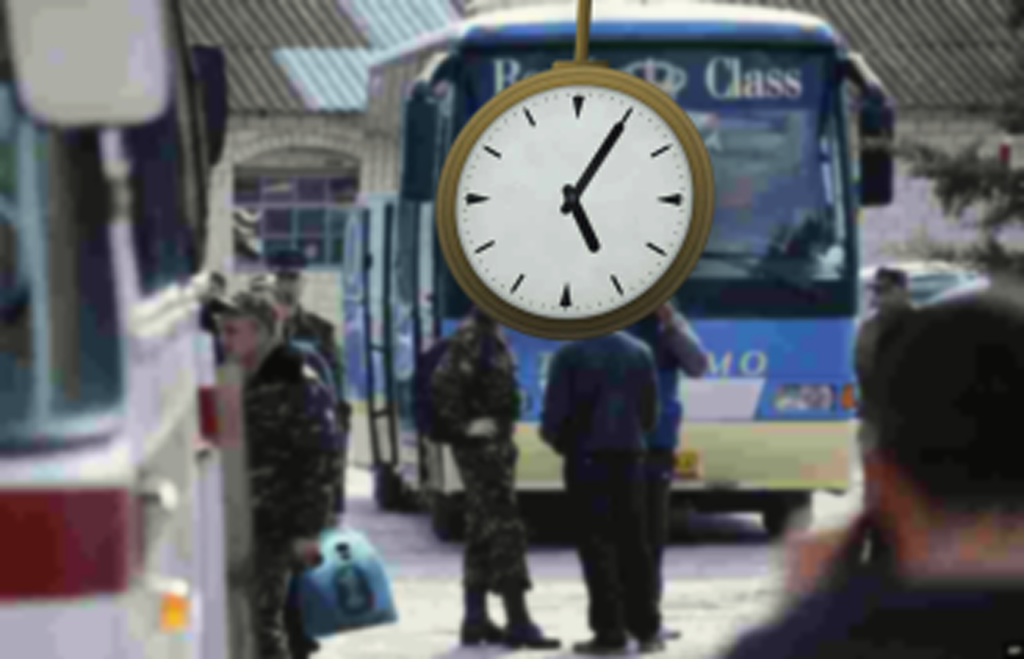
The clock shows 5:05
